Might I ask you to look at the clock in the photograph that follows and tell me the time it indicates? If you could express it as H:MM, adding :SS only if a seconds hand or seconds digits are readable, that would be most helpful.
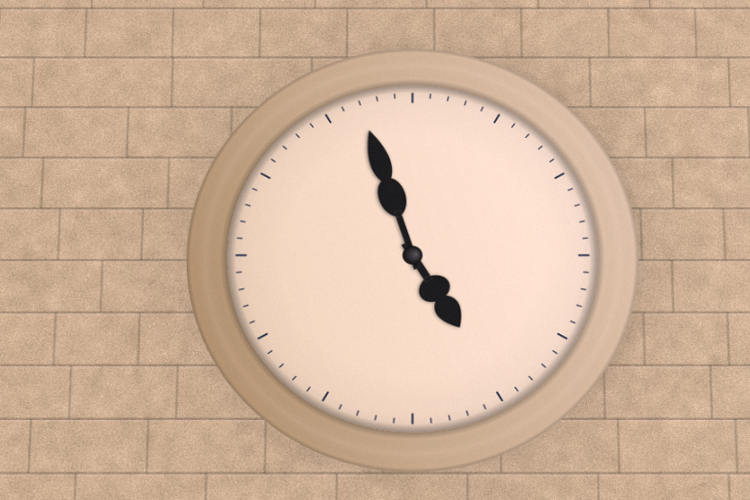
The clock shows 4:57
